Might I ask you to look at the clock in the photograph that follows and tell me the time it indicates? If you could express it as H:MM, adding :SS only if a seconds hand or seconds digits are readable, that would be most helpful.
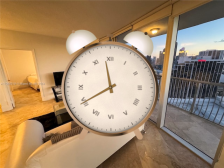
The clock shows 11:40
